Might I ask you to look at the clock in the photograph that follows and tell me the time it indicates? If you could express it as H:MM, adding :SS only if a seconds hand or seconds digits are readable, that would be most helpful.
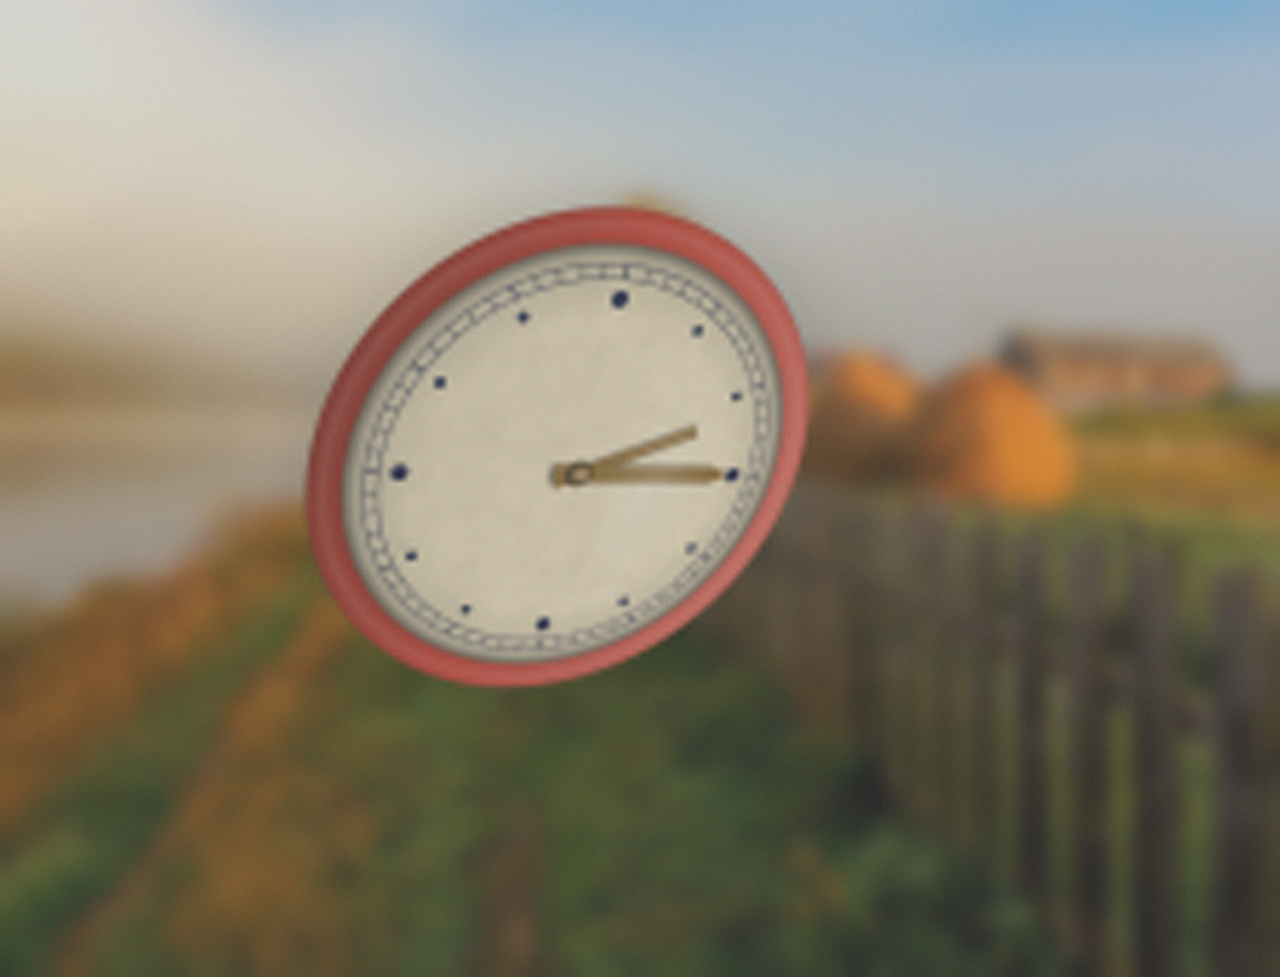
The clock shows 2:15
